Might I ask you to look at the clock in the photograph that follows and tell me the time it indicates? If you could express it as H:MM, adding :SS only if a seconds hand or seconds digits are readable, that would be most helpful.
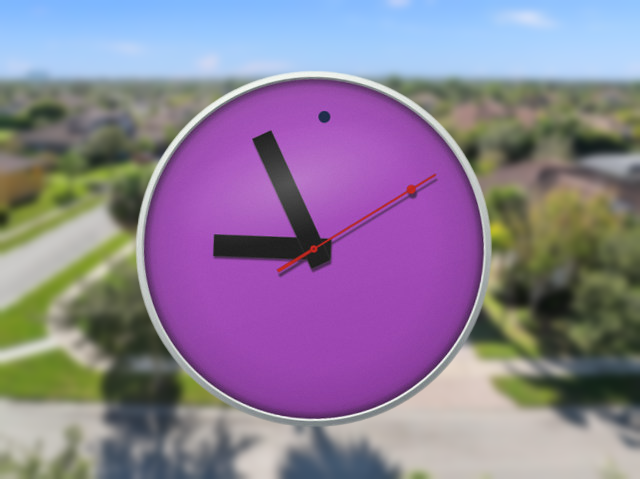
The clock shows 8:55:09
